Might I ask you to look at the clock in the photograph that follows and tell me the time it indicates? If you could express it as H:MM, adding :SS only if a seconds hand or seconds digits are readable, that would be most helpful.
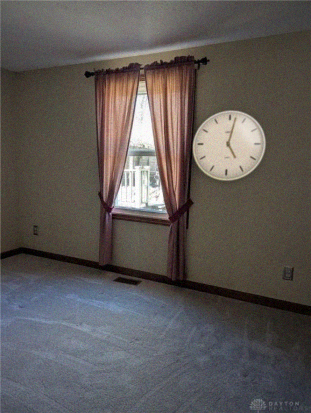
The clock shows 5:02
